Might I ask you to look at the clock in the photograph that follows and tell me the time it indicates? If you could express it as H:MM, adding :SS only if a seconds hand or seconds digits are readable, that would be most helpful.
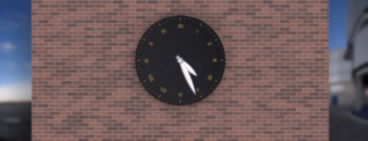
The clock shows 4:26
